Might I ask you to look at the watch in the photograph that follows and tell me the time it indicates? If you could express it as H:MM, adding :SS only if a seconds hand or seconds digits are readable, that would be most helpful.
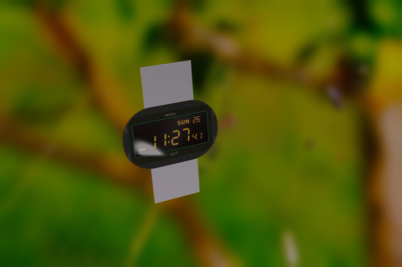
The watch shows 11:27:41
